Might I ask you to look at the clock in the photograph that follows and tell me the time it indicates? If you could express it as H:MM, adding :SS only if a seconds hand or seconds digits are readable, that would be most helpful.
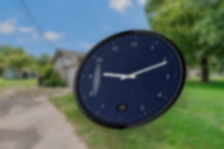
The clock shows 9:11
